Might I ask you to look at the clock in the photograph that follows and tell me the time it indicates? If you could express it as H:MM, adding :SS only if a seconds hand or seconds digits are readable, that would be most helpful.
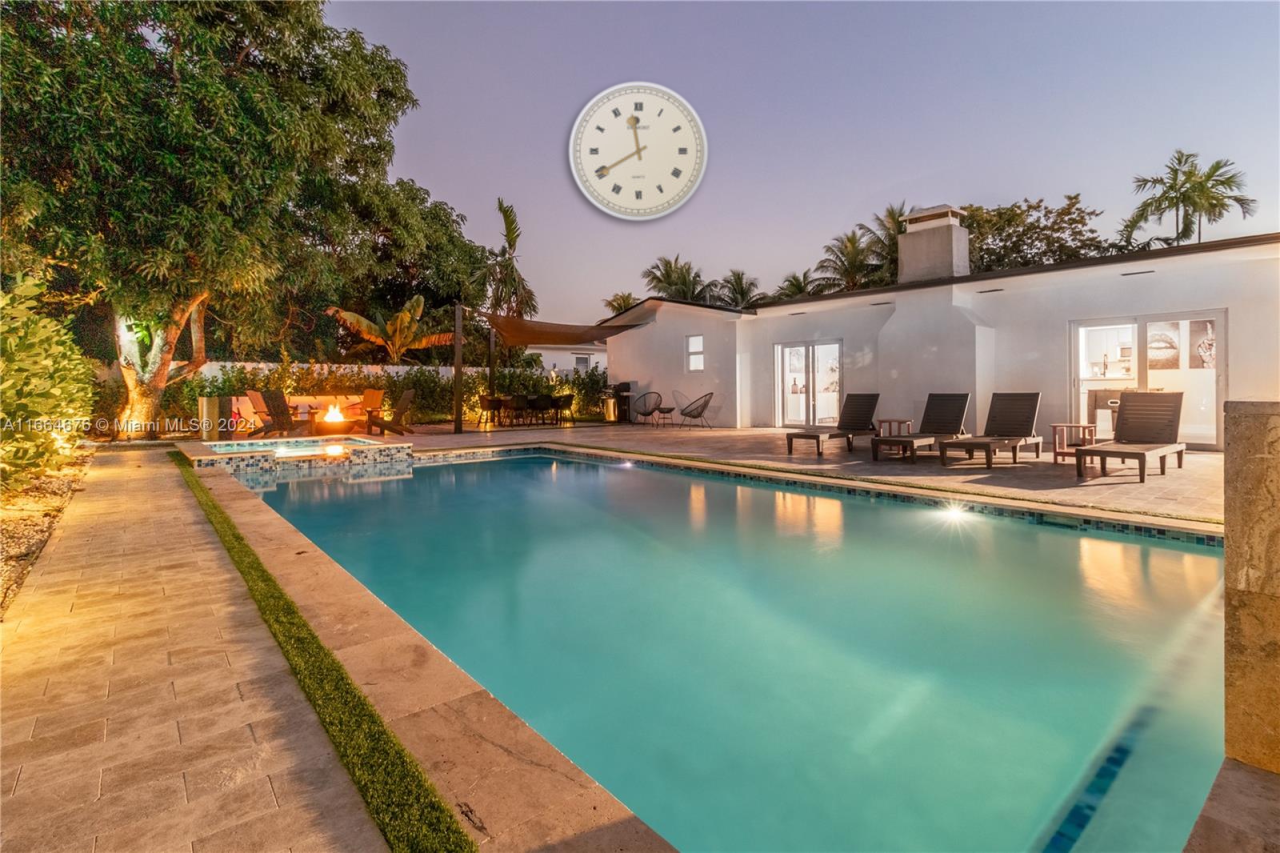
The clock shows 11:40
